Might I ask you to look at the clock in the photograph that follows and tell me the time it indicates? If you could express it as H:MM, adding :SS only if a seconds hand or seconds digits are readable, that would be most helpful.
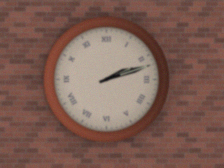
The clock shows 2:12
